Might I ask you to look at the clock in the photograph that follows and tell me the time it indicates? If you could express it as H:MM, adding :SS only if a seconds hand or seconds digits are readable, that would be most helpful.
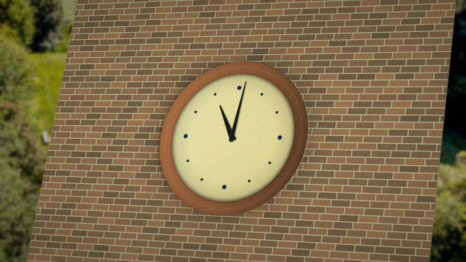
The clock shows 11:01
